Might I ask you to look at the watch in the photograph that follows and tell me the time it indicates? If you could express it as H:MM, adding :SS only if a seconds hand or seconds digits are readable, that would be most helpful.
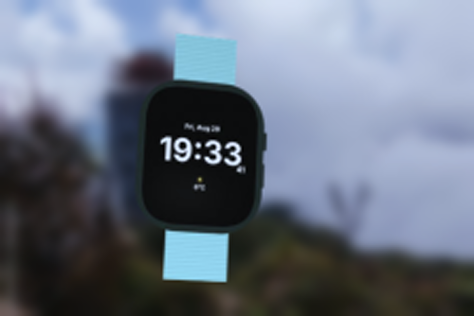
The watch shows 19:33
